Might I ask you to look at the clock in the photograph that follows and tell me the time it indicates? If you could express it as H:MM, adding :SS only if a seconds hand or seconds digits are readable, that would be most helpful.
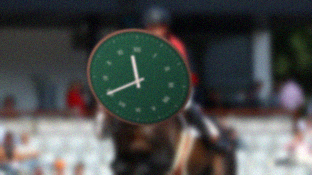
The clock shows 11:40
